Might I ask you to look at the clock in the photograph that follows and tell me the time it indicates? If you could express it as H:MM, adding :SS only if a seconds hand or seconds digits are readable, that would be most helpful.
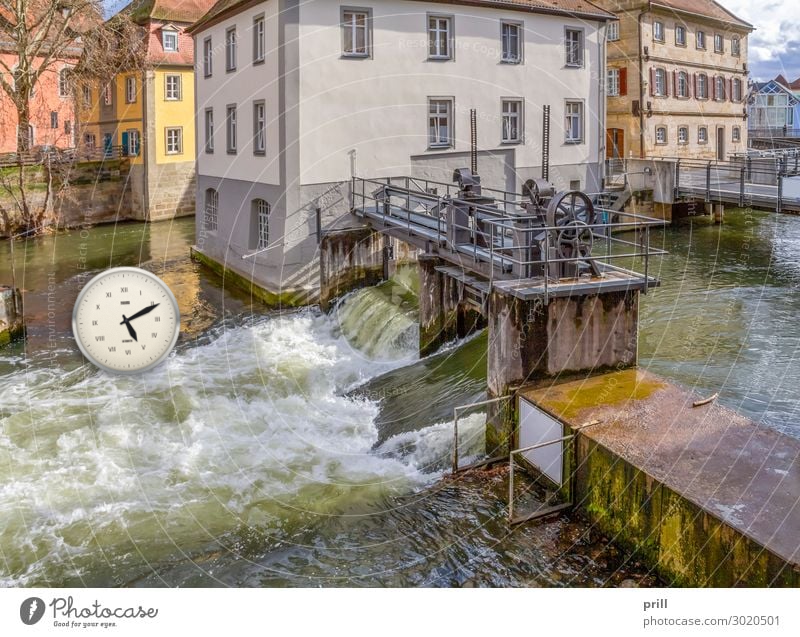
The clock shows 5:11
